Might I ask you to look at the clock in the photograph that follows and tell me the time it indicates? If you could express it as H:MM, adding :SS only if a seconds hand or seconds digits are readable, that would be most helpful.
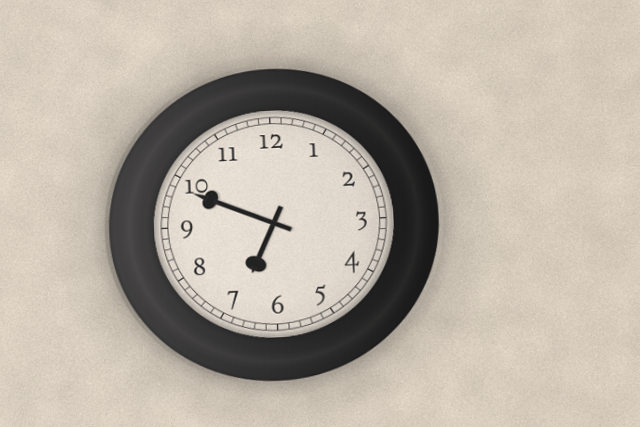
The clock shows 6:49
